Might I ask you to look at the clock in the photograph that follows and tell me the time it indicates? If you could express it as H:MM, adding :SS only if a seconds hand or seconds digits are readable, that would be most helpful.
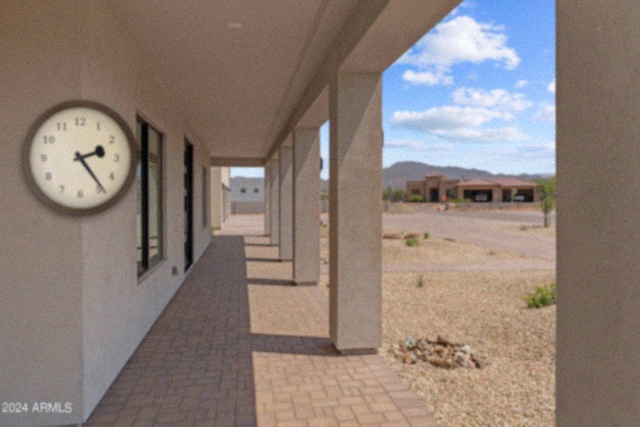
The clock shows 2:24
